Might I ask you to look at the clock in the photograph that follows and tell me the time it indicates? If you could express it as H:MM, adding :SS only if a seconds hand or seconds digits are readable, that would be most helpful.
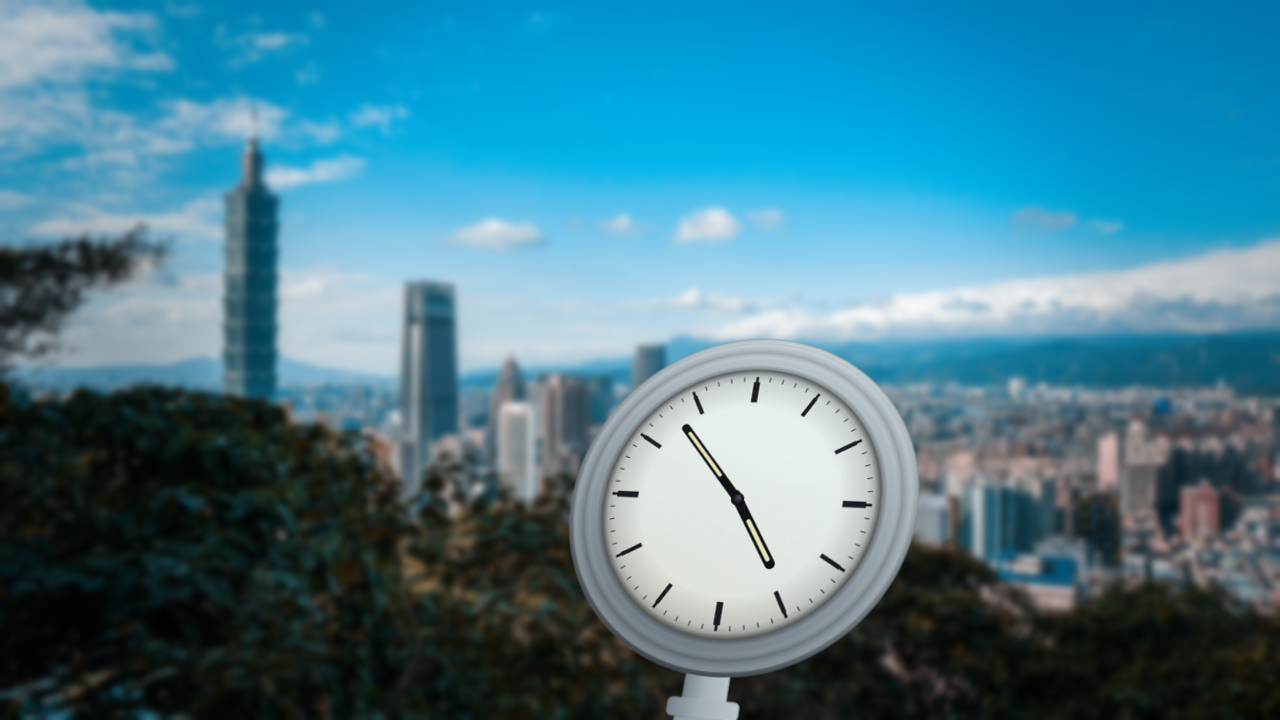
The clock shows 4:53
